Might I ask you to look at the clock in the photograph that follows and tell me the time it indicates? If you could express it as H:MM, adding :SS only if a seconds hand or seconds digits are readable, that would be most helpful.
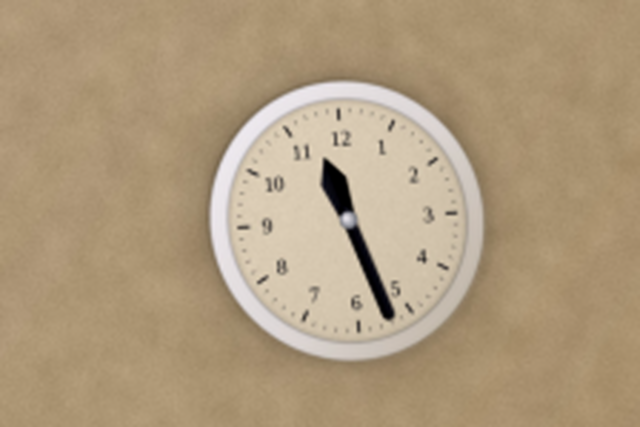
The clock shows 11:27
